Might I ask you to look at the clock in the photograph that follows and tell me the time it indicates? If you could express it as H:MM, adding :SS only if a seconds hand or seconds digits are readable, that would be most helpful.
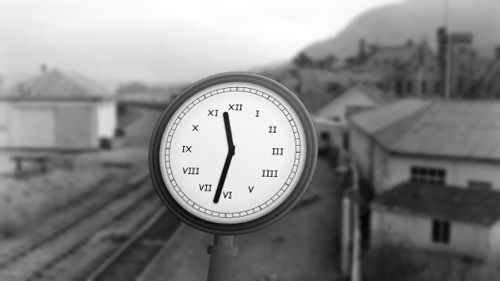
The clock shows 11:32
